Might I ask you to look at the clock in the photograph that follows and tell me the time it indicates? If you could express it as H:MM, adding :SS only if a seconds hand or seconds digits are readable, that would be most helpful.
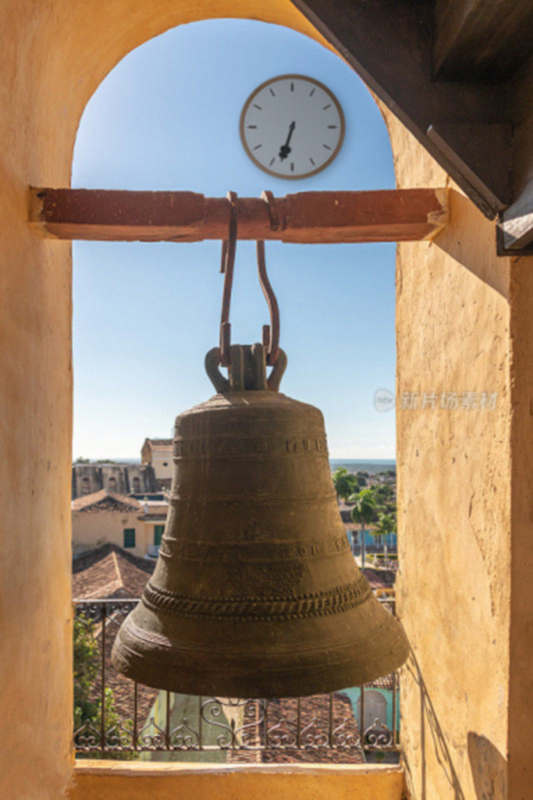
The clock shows 6:33
